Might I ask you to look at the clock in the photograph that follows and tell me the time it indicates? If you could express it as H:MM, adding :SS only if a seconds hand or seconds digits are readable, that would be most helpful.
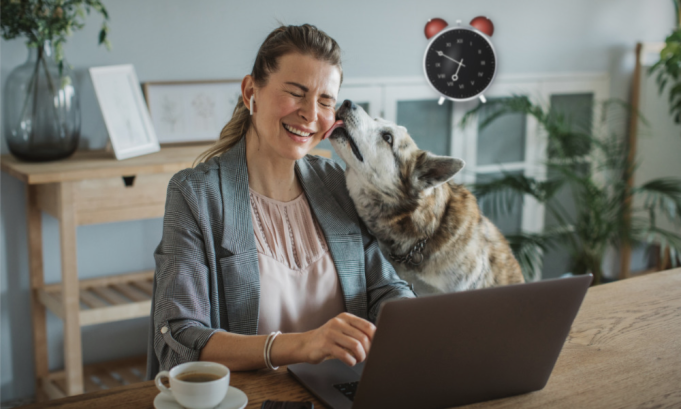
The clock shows 6:50
